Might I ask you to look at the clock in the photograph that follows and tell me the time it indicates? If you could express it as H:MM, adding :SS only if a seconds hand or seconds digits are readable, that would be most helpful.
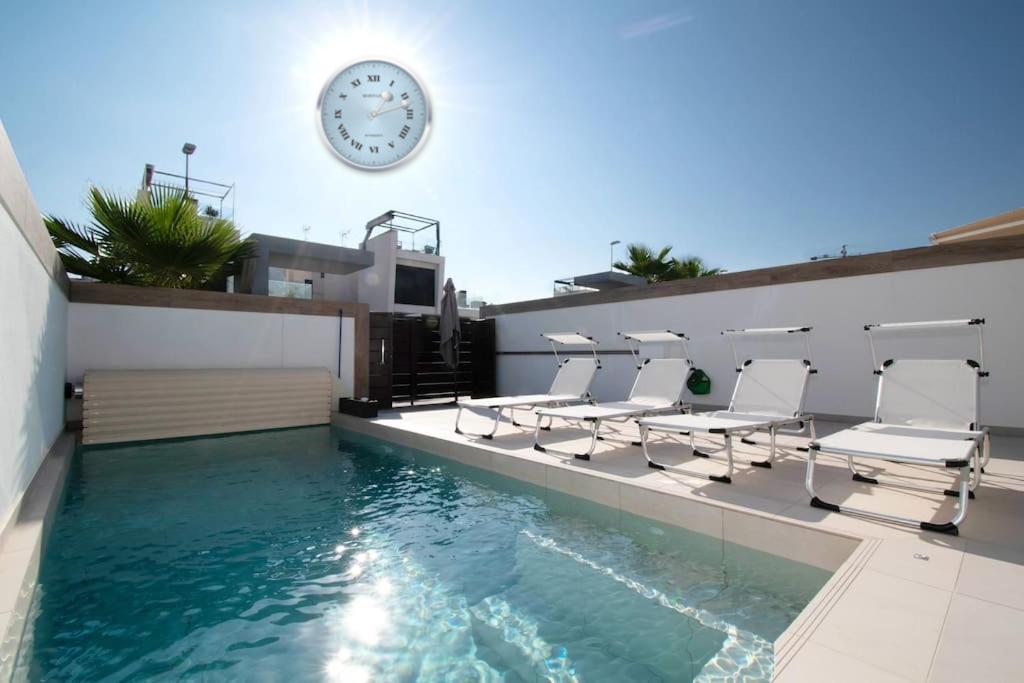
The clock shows 1:12
